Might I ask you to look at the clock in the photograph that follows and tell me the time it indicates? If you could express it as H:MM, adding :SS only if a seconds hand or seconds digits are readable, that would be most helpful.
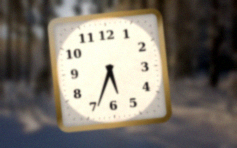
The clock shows 5:34
